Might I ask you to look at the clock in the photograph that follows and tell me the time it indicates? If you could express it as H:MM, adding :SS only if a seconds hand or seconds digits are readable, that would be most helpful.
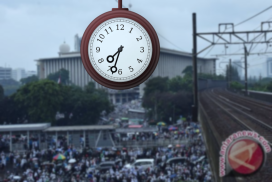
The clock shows 7:33
